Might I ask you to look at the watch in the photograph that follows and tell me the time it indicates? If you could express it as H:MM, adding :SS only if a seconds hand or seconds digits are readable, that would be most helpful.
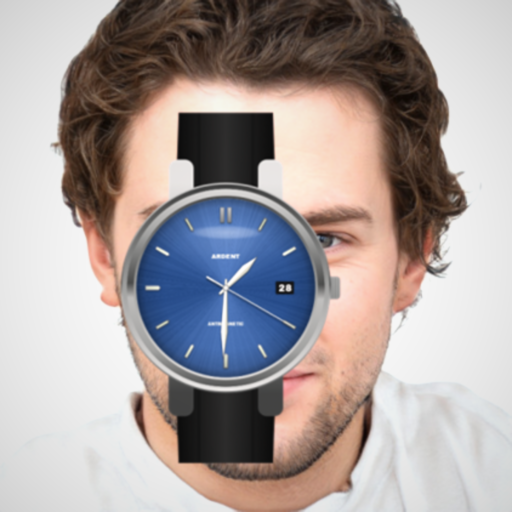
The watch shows 1:30:20
